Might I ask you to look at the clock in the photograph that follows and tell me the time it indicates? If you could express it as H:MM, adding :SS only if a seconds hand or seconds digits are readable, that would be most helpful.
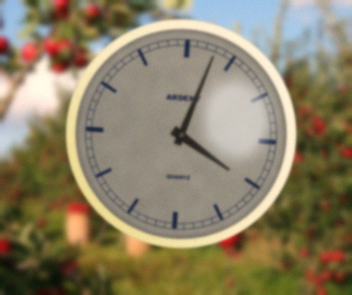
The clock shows 4:03
